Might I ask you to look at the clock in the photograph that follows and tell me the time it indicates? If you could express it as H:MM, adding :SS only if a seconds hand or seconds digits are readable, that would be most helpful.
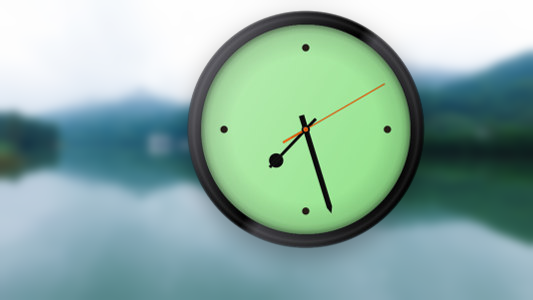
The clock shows 7:27:10
